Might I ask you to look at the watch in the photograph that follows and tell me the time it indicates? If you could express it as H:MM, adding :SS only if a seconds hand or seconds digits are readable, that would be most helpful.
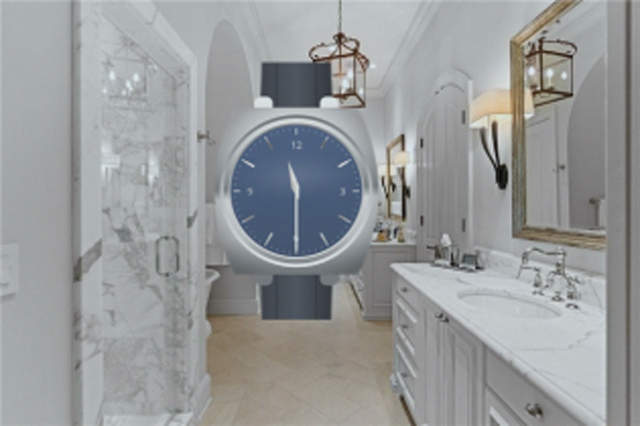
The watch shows 11:30
